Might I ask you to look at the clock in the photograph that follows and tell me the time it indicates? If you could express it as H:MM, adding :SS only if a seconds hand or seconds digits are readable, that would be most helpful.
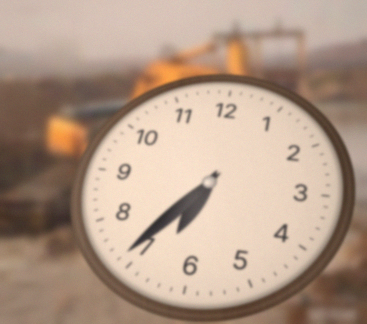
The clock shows 6:36
